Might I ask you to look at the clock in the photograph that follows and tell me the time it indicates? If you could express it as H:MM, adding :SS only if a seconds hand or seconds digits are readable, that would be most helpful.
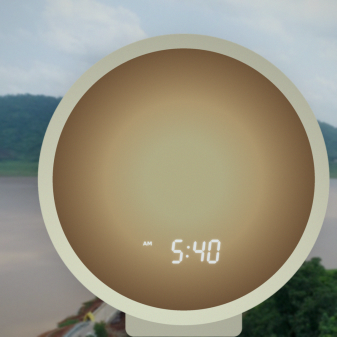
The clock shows 5:40
